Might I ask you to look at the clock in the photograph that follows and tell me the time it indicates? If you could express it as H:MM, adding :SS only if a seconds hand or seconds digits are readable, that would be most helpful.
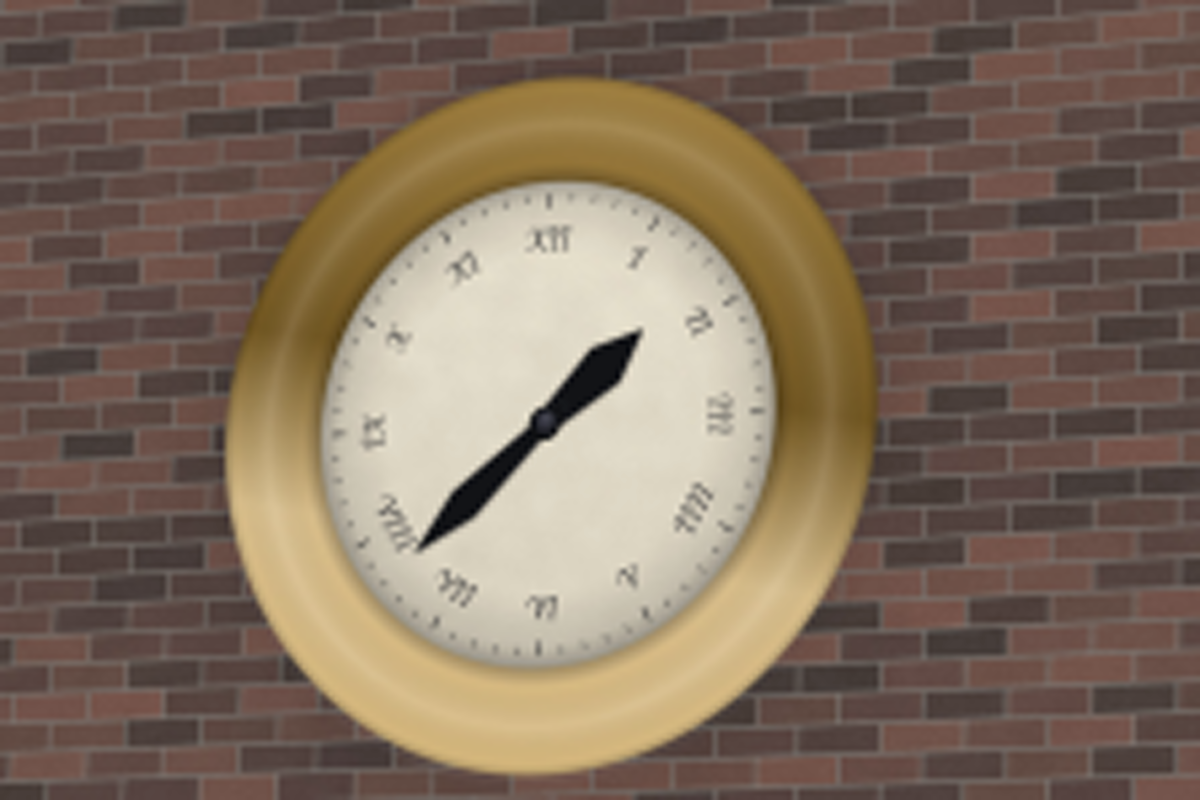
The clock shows 1:38
